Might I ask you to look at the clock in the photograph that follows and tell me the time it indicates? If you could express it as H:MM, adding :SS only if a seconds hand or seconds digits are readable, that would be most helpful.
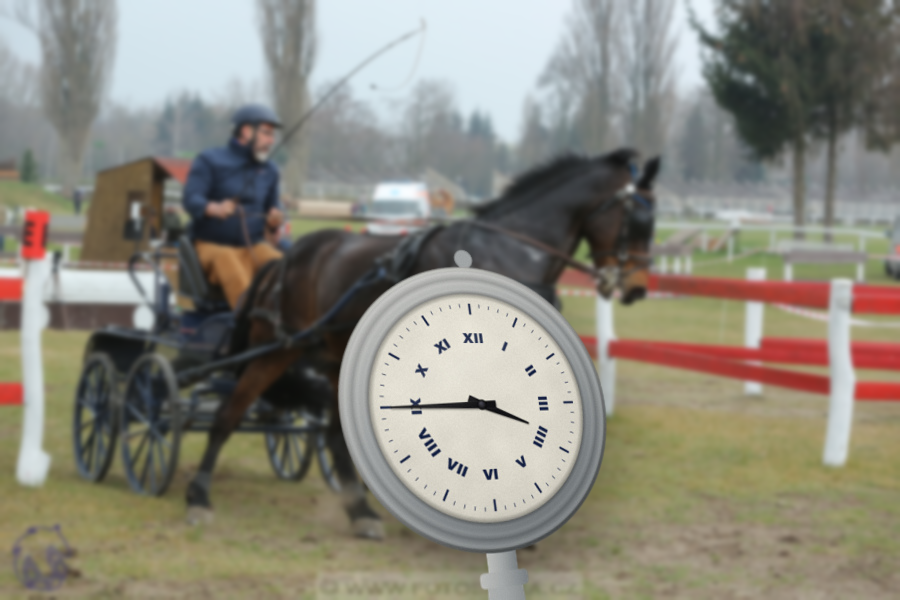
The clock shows 3:45
